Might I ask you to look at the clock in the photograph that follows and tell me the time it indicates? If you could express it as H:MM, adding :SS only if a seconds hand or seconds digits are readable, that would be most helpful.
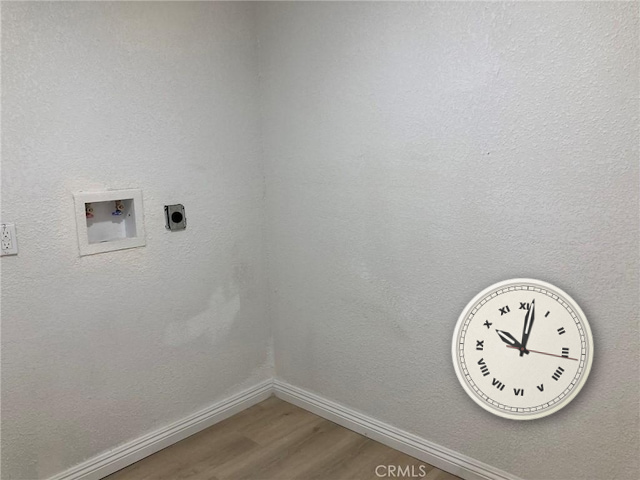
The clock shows 10:01:16
